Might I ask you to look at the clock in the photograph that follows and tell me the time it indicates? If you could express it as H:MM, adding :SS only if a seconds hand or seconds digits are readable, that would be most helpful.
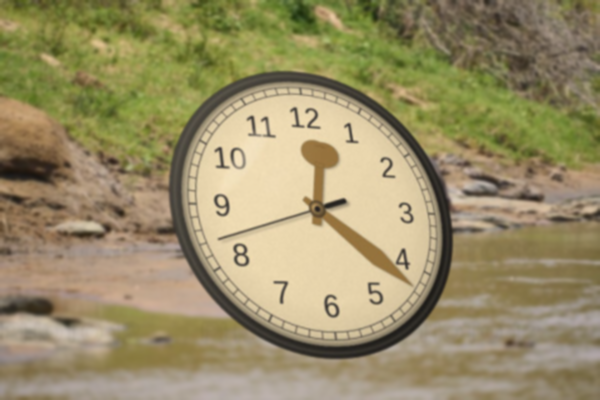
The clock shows 12:21:42
